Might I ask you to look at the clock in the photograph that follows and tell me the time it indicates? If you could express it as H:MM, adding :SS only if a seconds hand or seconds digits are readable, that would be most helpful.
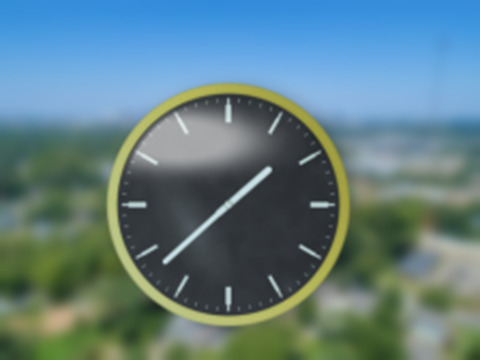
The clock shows 1:38
